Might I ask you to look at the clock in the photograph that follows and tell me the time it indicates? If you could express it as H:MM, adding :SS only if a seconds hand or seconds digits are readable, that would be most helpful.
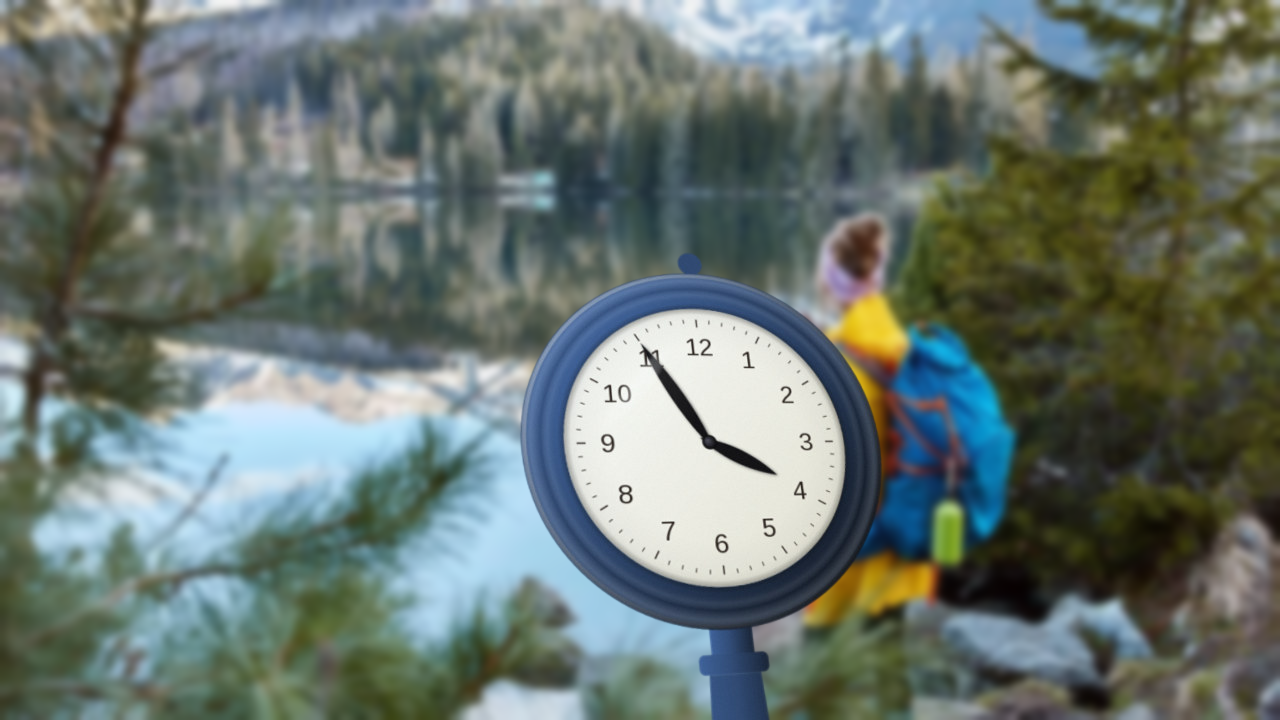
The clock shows 3:55
